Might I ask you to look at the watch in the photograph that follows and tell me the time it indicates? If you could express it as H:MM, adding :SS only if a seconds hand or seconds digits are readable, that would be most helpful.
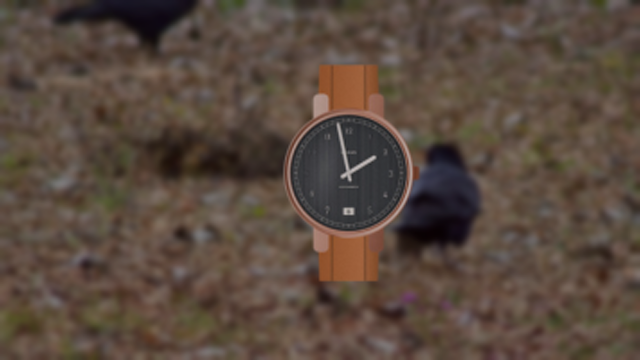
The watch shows 1:58
